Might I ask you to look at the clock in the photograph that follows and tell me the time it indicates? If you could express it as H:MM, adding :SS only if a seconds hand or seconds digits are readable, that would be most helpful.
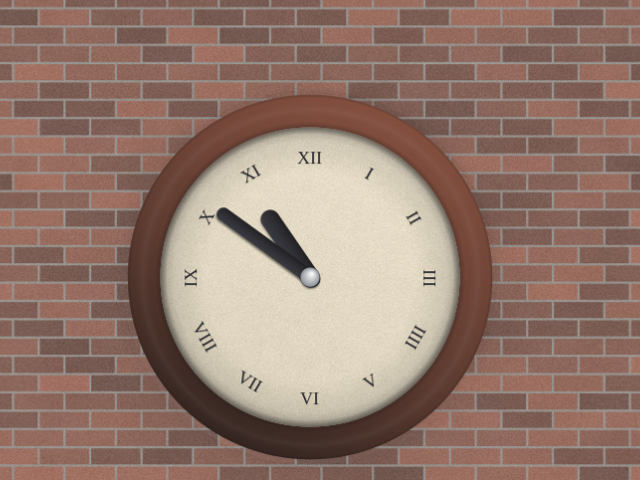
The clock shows 10:51
